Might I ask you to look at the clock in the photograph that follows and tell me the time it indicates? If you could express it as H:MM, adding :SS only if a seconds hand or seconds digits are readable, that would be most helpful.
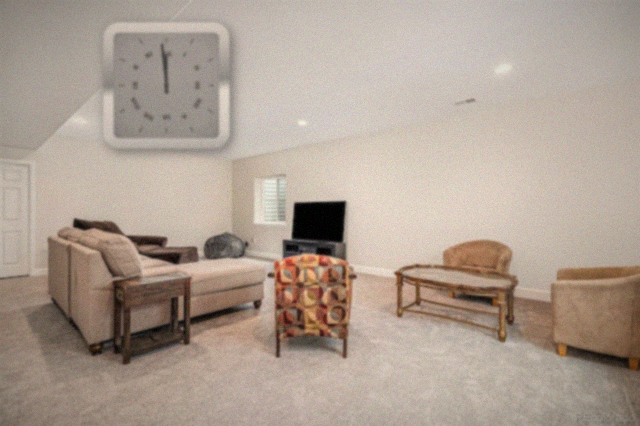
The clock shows 11:59
